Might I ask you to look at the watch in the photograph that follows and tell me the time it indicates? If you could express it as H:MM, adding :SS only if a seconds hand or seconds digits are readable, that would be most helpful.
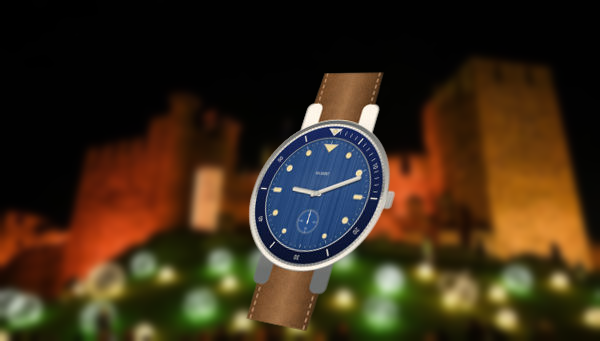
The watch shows 9:11
